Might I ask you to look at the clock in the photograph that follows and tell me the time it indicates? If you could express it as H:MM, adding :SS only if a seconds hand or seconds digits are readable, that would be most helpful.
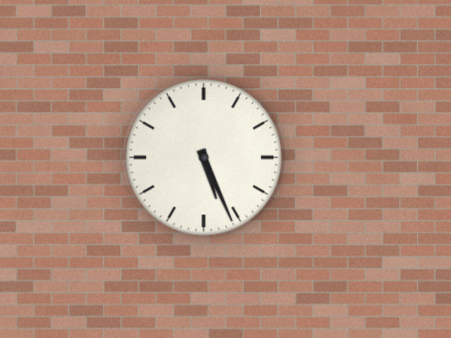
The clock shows 5:26
